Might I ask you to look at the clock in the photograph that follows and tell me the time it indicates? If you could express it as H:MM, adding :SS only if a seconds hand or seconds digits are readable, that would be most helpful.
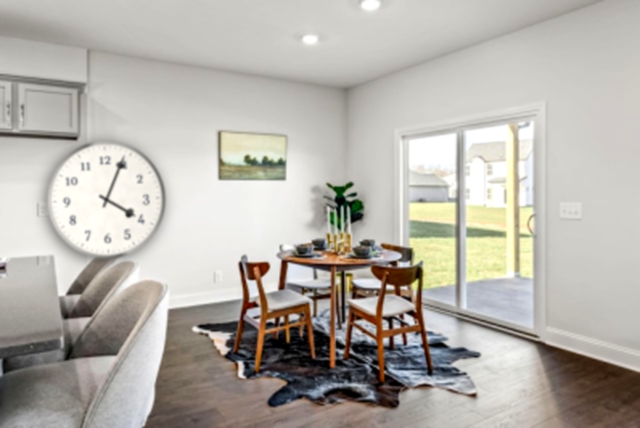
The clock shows 4:04
